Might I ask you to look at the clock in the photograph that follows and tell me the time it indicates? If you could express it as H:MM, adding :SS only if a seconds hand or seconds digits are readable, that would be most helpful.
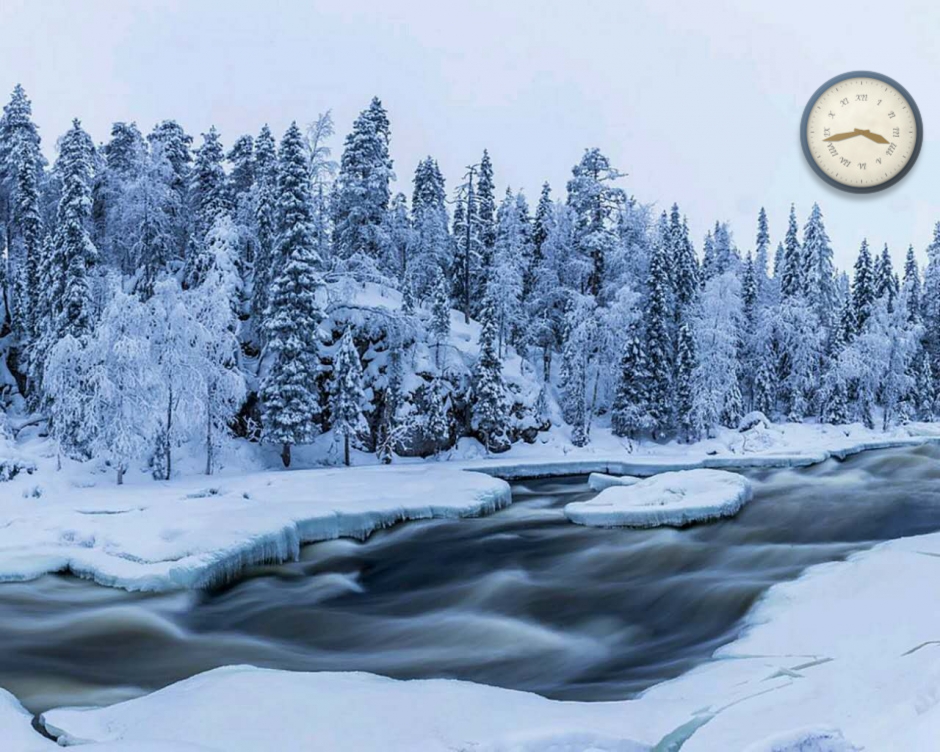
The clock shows 3:43
